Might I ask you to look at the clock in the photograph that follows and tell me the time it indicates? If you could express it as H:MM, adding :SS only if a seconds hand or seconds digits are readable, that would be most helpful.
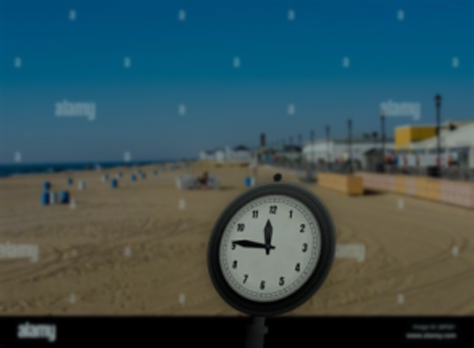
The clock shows 11:46
